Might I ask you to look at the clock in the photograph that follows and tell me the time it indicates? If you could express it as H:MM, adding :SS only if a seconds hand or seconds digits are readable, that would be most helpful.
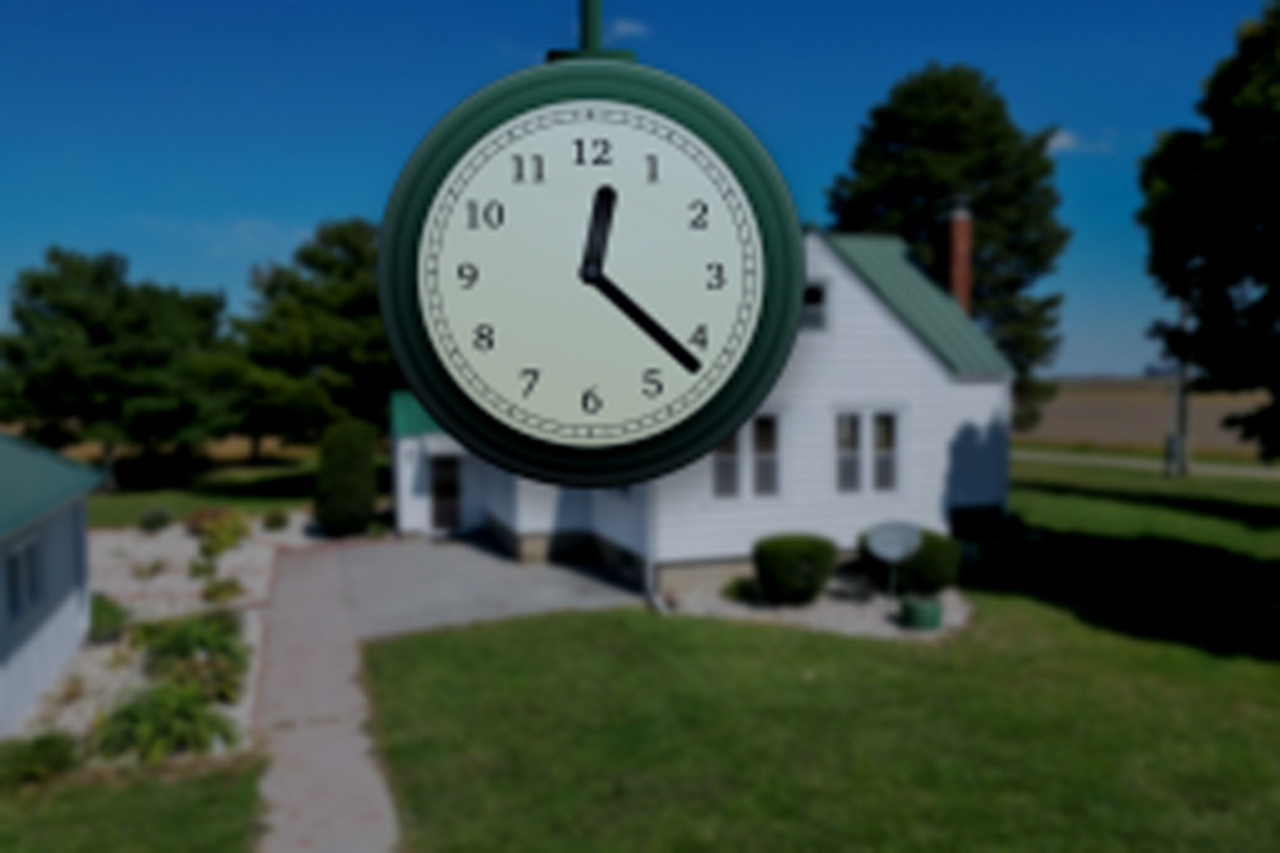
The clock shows 12:22
